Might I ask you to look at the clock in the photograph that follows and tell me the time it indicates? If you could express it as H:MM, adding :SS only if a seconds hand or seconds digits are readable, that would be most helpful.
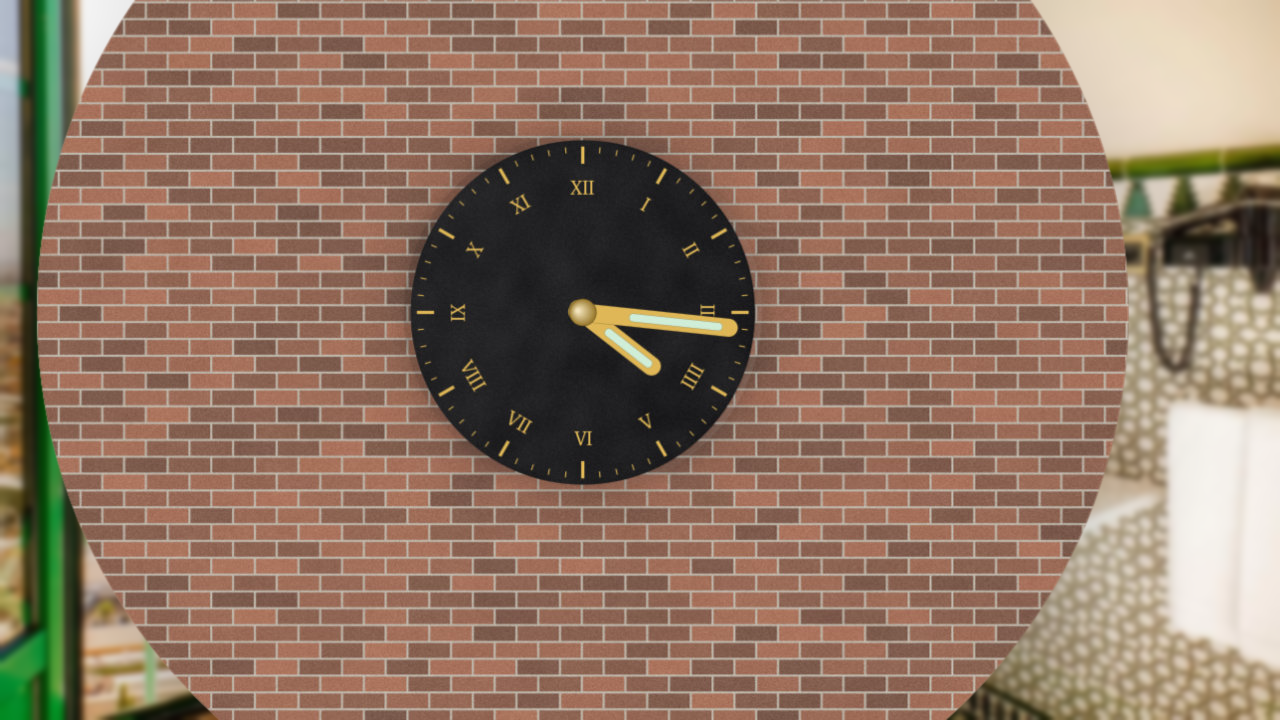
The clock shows 4:16
